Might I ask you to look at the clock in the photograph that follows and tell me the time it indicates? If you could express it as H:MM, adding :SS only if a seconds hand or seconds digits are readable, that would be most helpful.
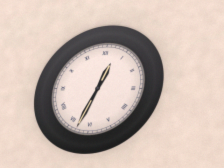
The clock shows 12:33
